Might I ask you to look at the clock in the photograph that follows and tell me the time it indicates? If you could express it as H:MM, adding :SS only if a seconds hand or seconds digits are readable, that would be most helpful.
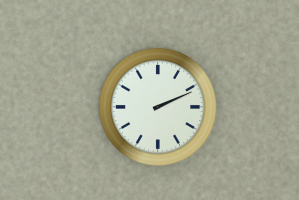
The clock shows 2:11
